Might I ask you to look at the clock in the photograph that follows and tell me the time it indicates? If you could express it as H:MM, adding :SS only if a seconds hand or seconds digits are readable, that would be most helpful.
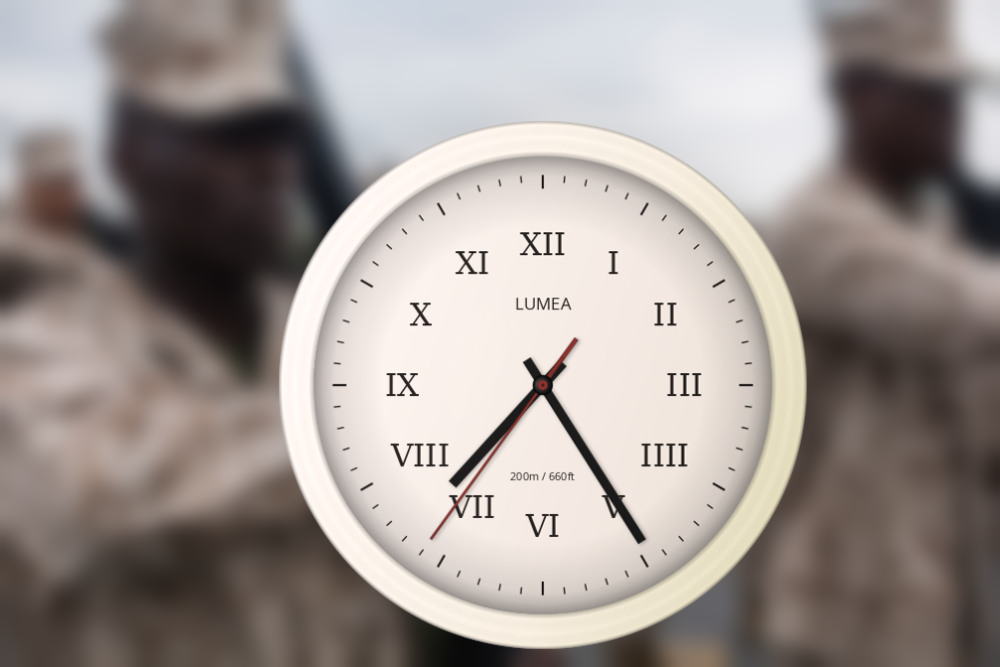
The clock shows 7:24:36
